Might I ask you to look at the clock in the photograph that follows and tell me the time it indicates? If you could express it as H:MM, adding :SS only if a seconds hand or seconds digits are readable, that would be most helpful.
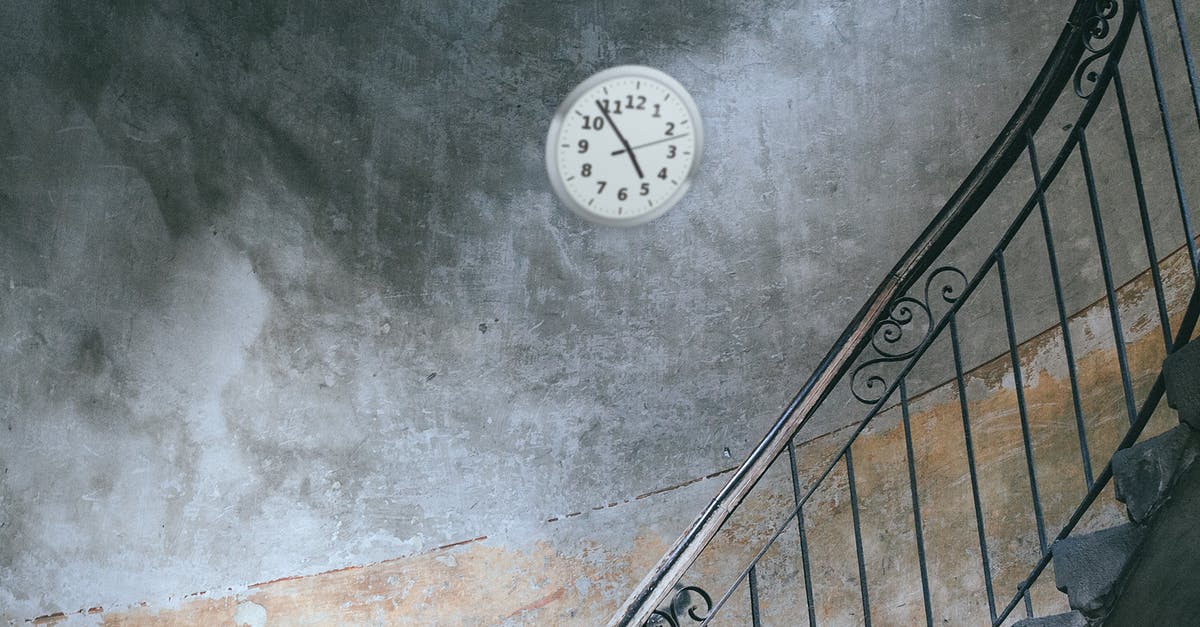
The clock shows 4:53:12
